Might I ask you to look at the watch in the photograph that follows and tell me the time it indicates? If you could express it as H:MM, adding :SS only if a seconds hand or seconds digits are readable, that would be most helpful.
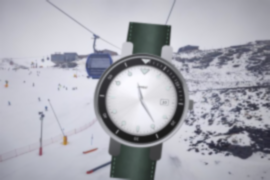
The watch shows 11:24
